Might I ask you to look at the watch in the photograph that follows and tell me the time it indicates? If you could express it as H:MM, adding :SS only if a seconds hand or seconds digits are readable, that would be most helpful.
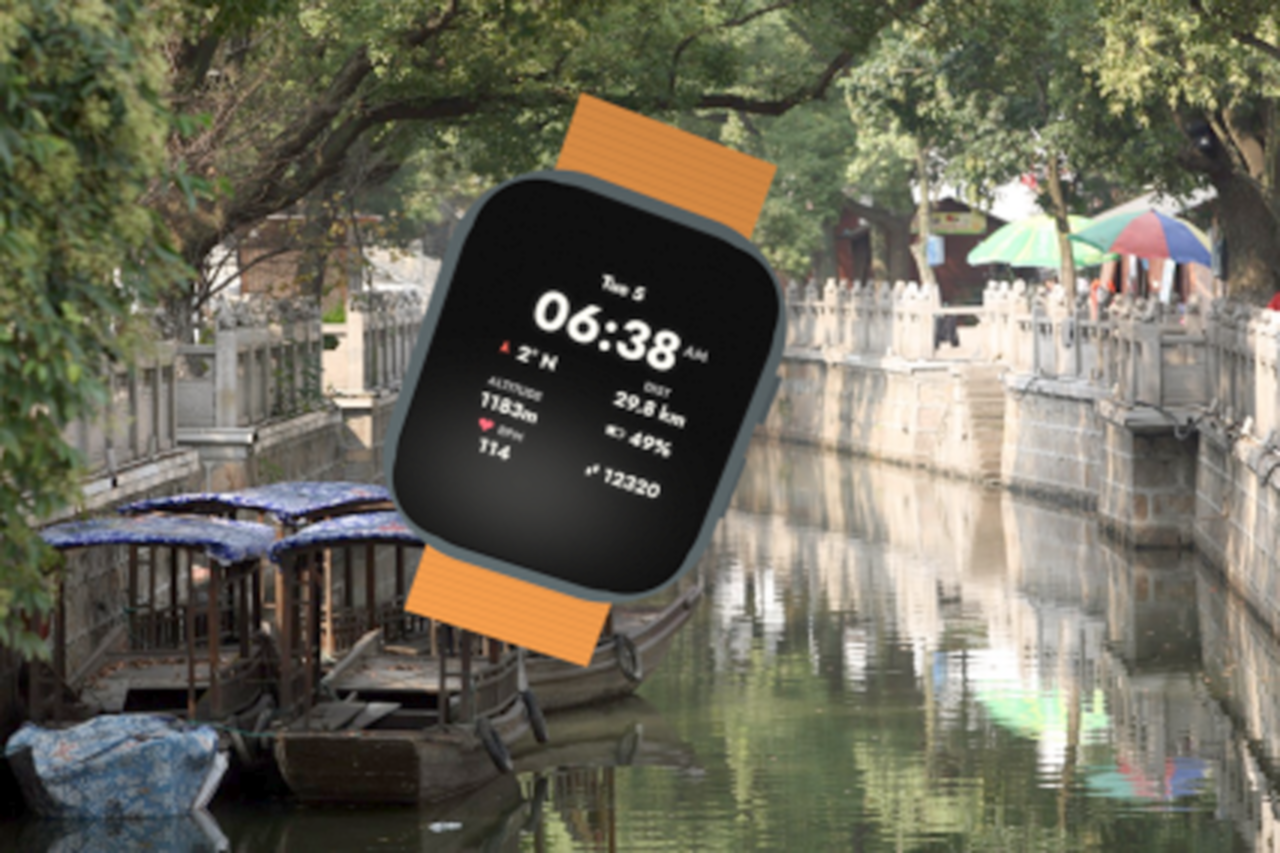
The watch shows 6:38
